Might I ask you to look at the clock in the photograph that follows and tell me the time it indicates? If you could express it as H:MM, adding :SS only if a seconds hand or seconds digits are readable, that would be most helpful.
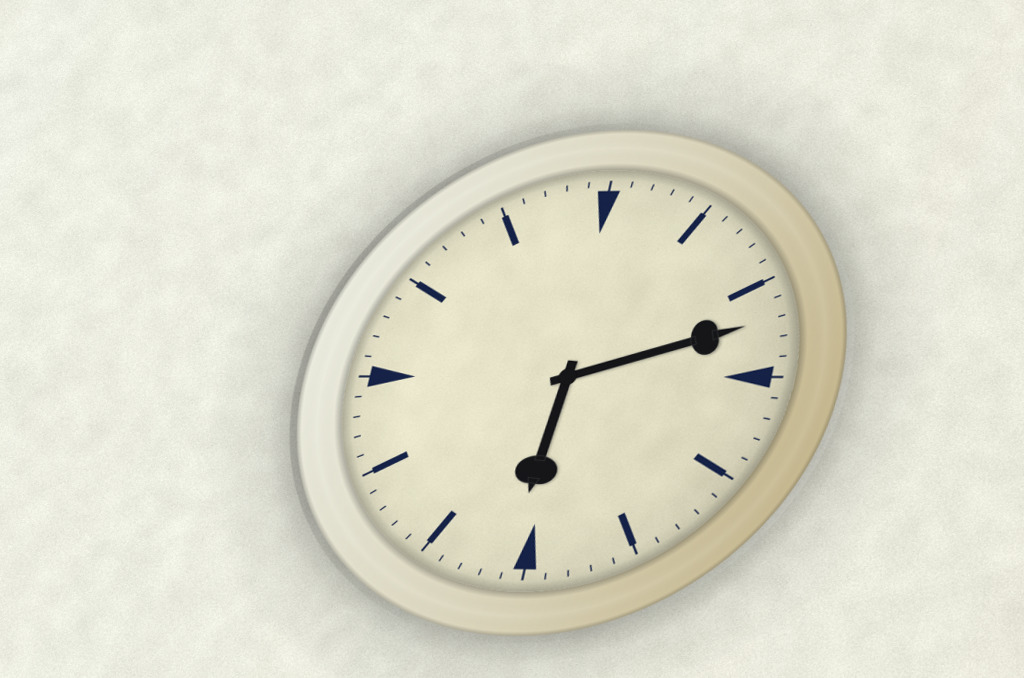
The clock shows 6:12
